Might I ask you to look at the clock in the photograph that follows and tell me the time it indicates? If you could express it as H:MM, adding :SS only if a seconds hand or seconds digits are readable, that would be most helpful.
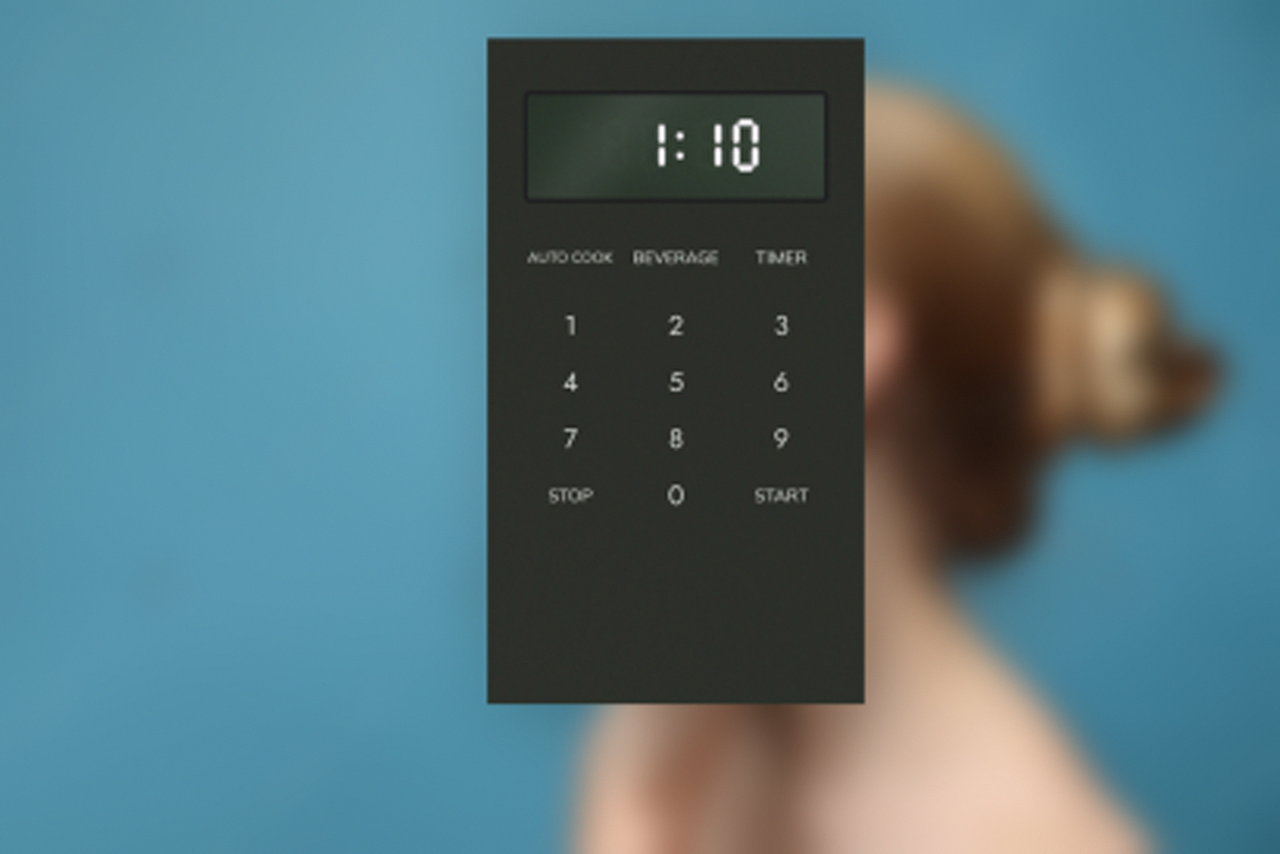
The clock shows 1:10
